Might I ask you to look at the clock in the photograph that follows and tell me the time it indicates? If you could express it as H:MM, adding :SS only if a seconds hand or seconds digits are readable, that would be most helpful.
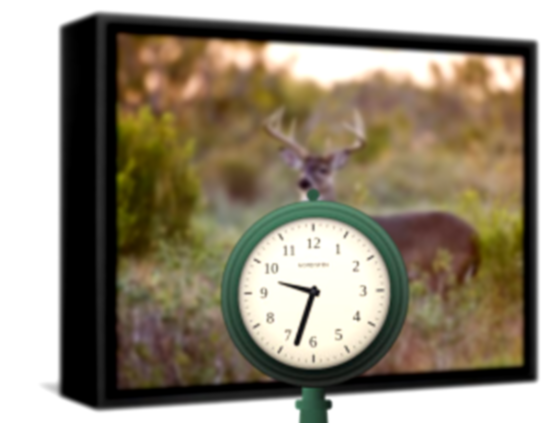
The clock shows 9:33
